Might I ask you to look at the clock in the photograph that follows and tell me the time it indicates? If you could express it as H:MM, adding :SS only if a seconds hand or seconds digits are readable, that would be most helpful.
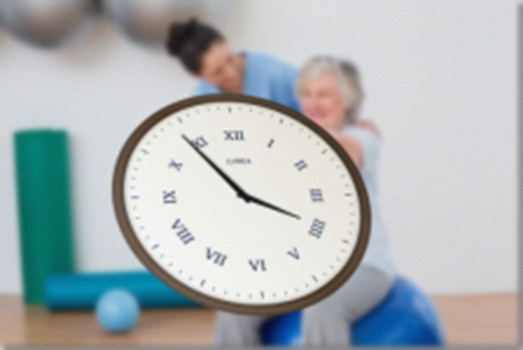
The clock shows 3:54
